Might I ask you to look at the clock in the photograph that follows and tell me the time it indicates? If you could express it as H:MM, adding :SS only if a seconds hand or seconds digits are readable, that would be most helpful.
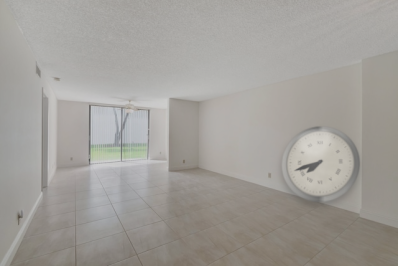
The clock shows 7:42
